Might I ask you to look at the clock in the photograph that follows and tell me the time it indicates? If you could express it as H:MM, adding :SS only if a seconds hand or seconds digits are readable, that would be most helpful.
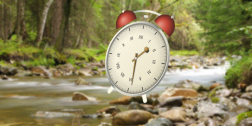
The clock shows 1:29
